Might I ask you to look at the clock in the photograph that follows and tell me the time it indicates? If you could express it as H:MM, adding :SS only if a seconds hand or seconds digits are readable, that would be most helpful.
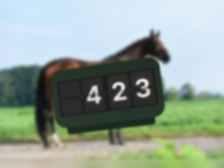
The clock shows 4:23
